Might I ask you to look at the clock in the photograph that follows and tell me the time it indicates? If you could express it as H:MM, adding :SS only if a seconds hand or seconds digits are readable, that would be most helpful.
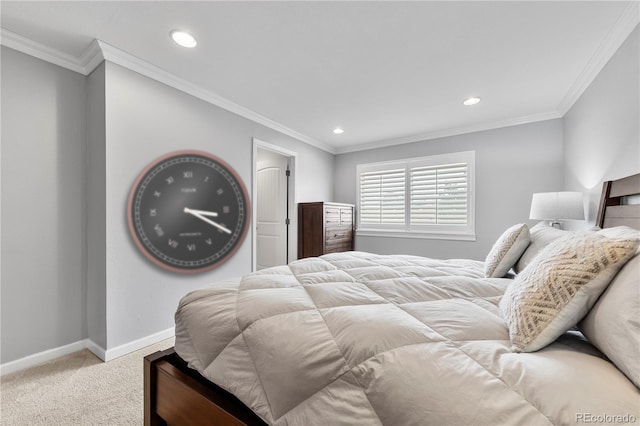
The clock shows 3:20
